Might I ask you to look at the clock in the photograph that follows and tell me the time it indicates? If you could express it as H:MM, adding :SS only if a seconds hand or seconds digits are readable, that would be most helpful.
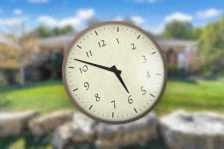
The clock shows 5:52
